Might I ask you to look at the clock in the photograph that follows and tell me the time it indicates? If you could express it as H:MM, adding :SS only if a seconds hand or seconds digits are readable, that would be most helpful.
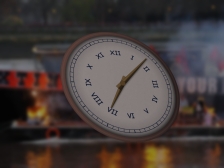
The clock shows 7:08
